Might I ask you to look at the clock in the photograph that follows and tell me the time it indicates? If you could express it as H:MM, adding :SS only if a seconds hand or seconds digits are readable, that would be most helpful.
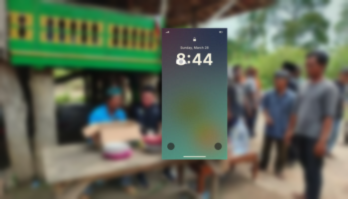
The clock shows 8:44
